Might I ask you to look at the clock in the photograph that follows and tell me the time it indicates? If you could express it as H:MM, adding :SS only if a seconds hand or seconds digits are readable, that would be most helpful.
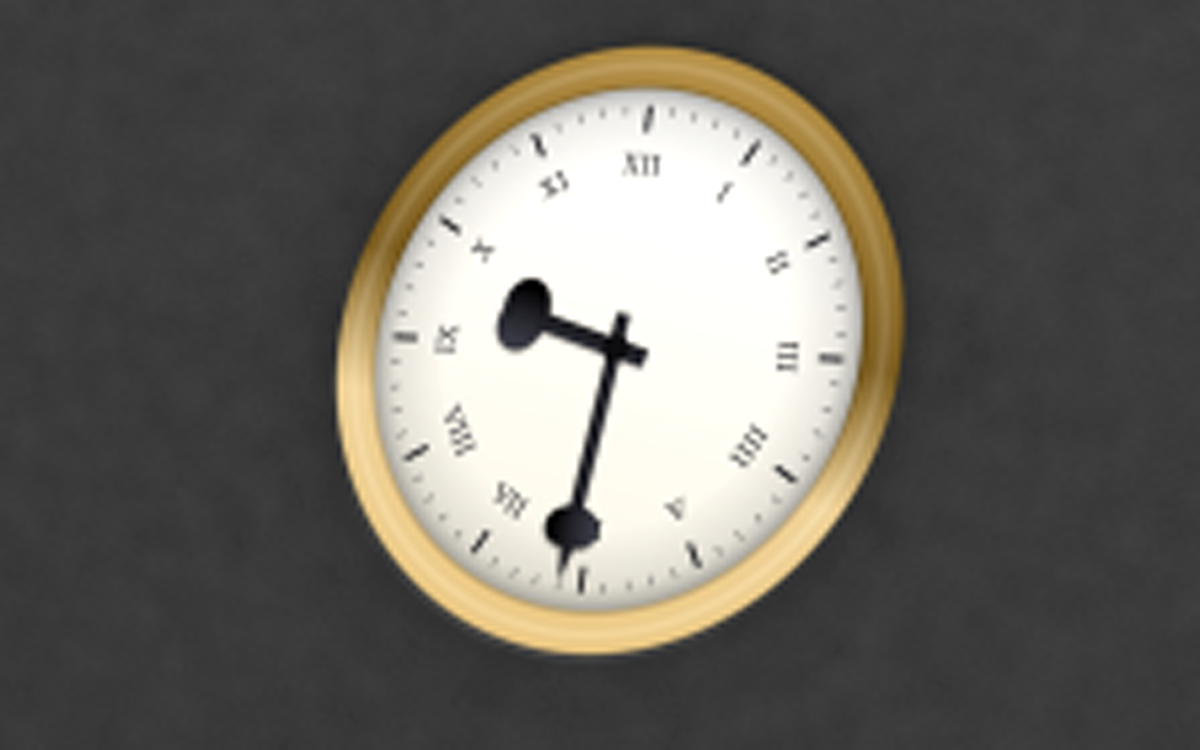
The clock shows 9:31
